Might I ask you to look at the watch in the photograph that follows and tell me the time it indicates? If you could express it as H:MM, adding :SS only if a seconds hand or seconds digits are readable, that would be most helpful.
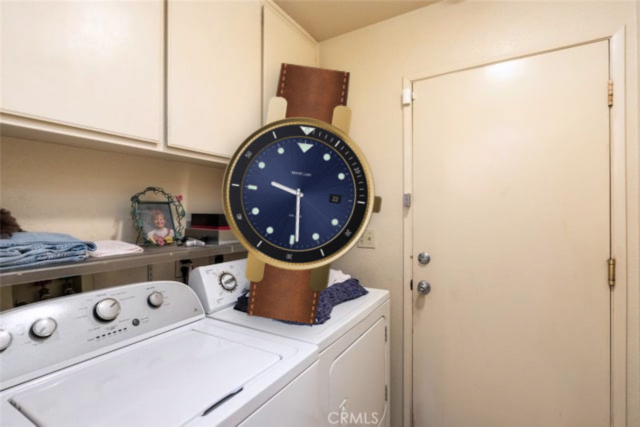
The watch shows 9:29
